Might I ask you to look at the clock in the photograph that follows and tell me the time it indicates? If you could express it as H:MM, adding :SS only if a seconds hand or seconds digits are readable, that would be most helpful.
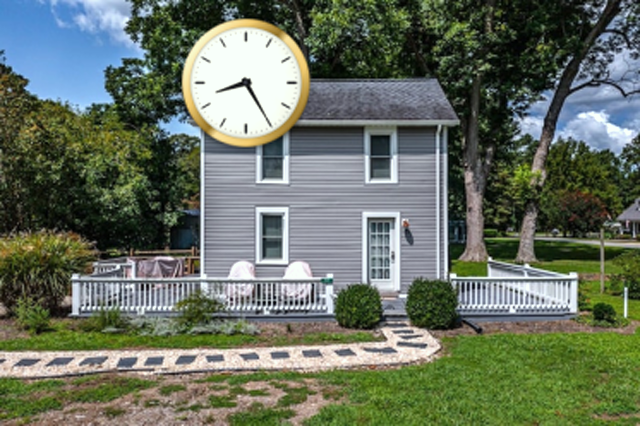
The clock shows 8:25
